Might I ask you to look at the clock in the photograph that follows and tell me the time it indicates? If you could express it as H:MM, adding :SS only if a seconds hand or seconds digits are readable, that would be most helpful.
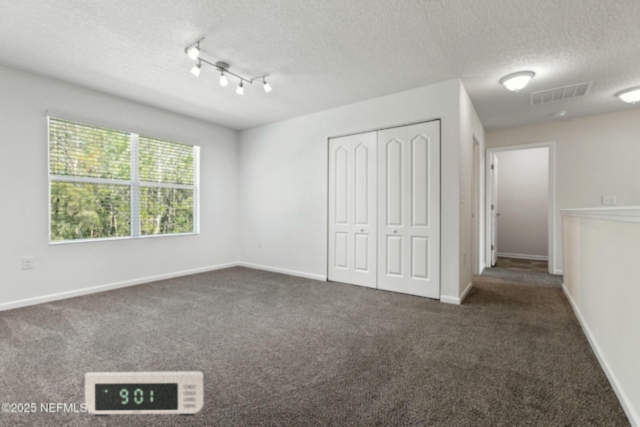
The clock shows 9:01
